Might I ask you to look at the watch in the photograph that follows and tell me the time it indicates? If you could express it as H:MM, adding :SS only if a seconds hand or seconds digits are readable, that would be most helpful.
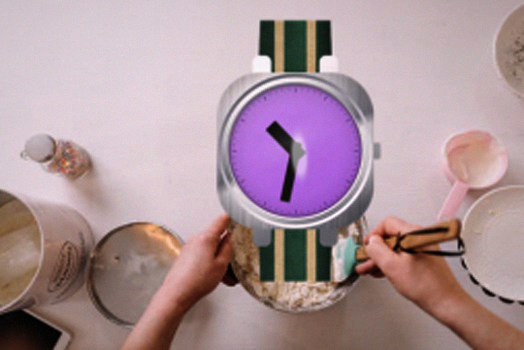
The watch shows 10:32
